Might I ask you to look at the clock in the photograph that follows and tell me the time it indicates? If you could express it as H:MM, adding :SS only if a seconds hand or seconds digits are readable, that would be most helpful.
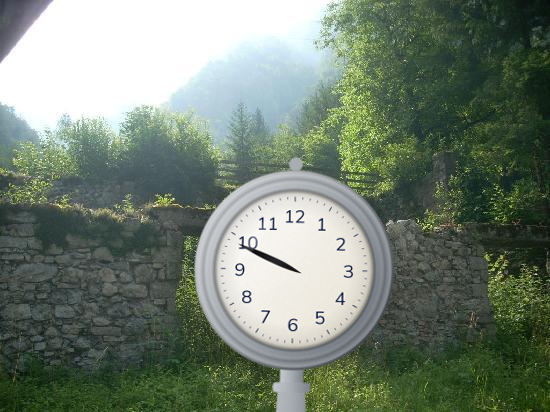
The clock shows 9:49
